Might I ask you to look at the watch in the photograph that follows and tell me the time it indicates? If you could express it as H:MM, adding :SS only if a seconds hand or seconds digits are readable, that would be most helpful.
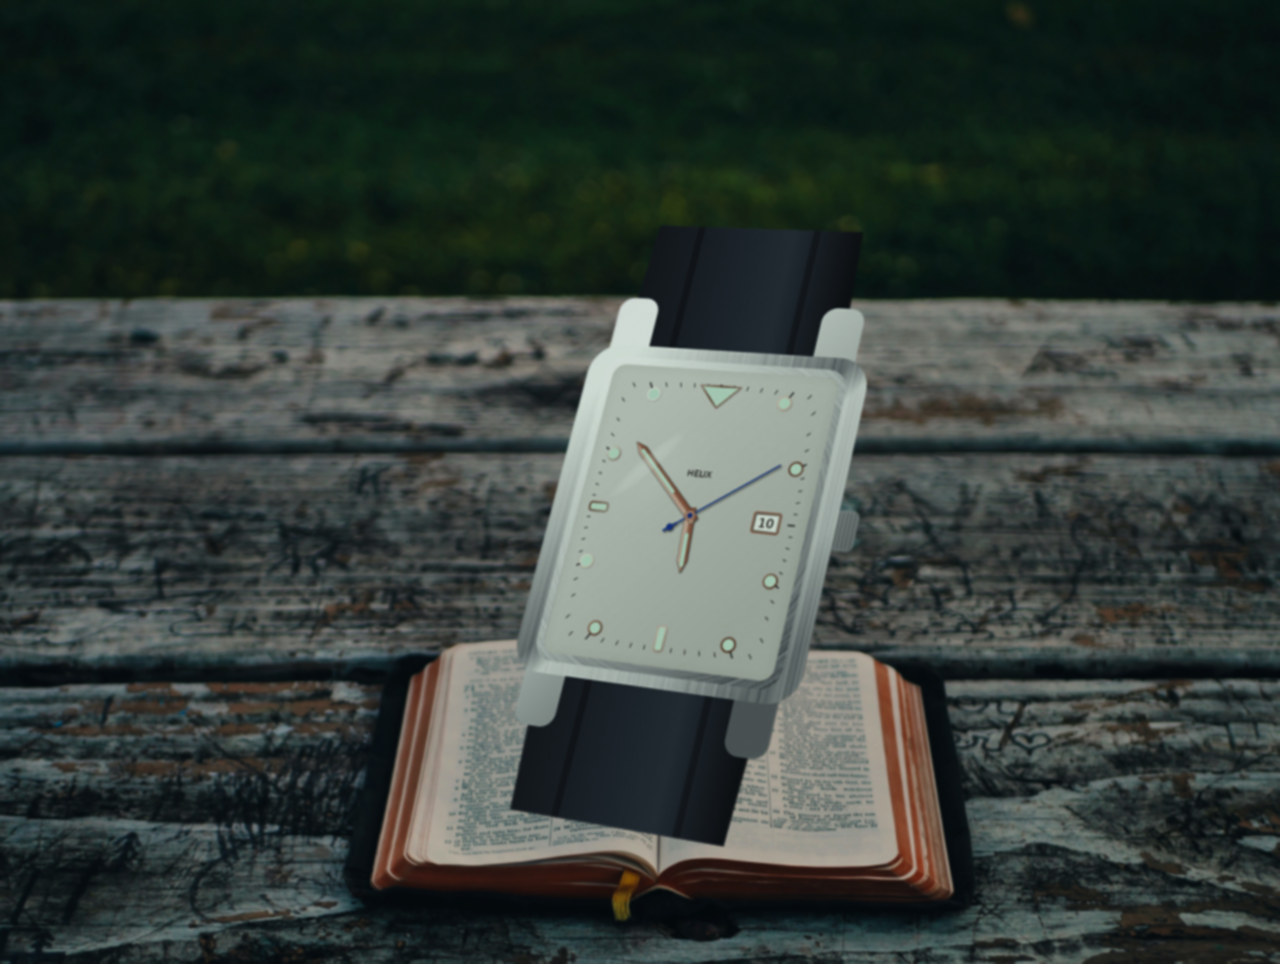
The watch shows 5:52:09
